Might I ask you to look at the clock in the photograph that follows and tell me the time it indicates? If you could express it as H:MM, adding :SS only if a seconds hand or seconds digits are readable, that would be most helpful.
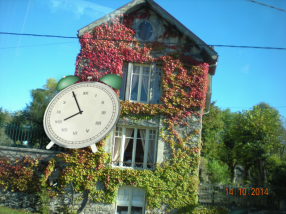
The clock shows 7:55
